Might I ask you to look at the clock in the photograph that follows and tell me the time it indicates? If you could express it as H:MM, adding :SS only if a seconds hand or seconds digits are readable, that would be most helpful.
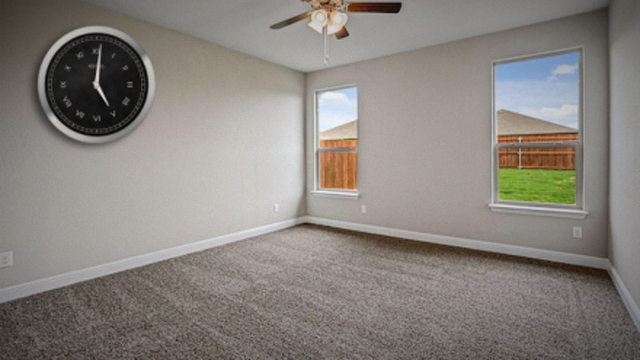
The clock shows 5:01
